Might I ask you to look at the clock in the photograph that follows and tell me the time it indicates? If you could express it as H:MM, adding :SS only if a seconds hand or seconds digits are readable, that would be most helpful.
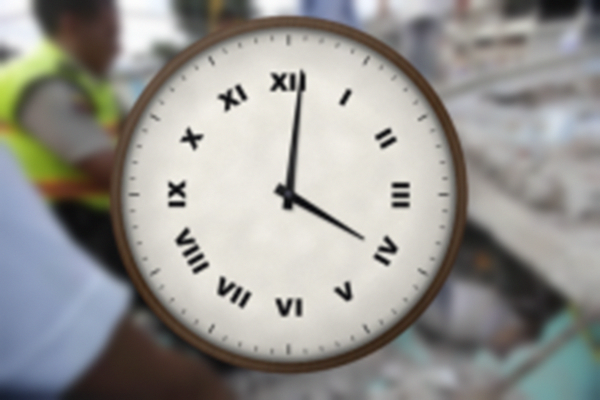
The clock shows 4:01
